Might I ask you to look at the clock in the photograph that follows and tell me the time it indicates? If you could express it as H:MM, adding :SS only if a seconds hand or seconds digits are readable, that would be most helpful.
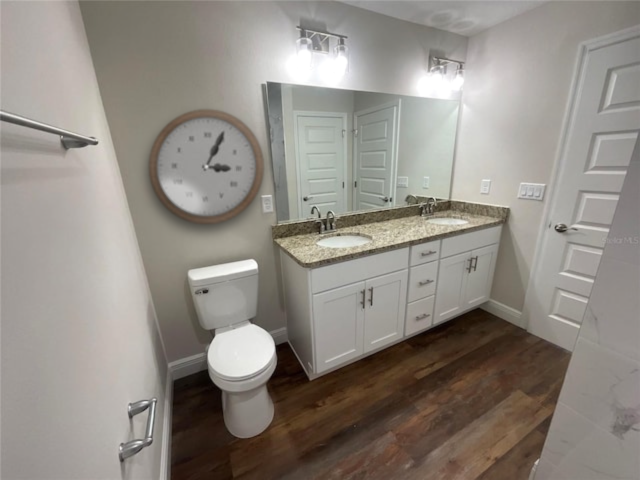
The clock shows 3:04
